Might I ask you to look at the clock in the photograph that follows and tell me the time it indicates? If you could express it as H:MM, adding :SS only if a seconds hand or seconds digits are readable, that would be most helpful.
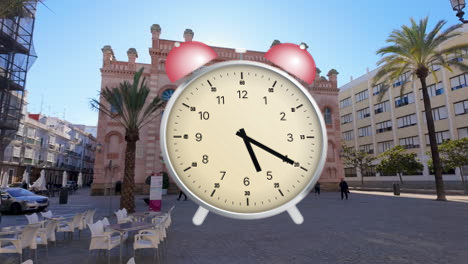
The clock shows 5:20
